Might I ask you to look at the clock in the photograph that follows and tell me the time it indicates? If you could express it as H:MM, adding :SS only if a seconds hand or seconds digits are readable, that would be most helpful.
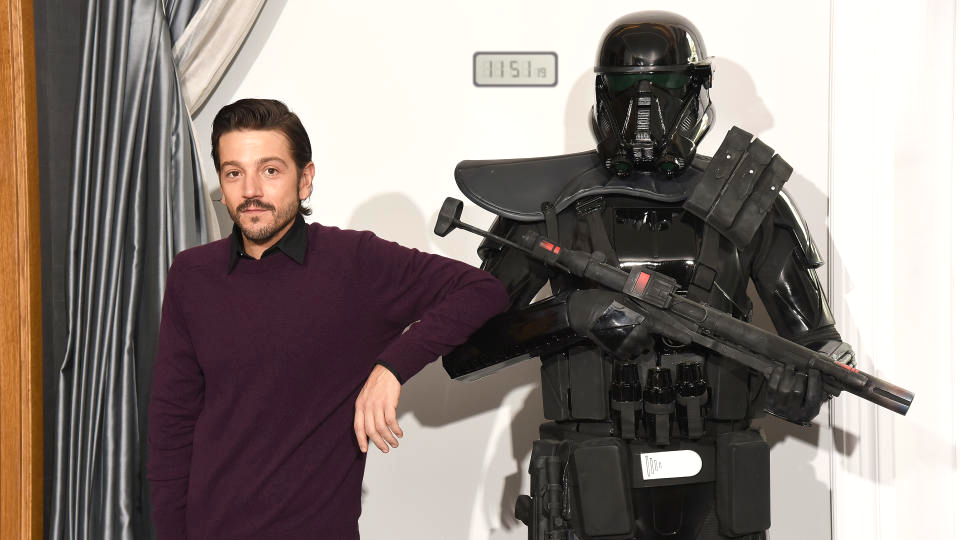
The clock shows 11:51
